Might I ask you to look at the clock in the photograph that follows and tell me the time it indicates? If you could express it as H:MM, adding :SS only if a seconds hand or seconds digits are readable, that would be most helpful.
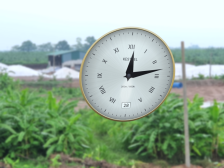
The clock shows 12:13
